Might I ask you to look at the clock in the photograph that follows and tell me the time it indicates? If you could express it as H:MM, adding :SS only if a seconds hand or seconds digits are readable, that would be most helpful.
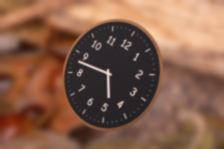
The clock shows 4:43
